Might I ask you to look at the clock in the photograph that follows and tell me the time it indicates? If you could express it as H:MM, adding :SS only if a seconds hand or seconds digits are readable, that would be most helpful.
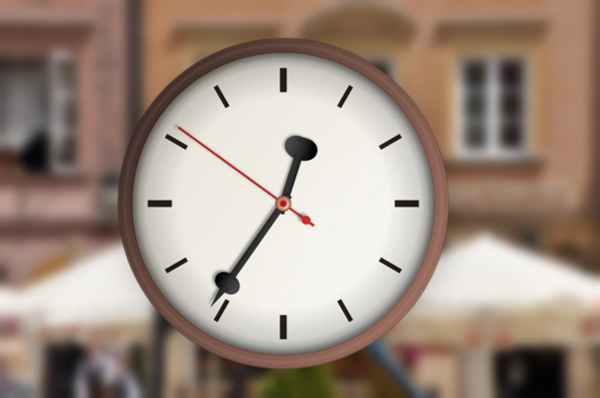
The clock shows 12:35:51
